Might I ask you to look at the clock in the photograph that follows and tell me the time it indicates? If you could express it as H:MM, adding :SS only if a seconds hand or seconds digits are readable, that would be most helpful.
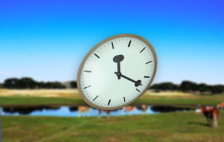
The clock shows 11:18
